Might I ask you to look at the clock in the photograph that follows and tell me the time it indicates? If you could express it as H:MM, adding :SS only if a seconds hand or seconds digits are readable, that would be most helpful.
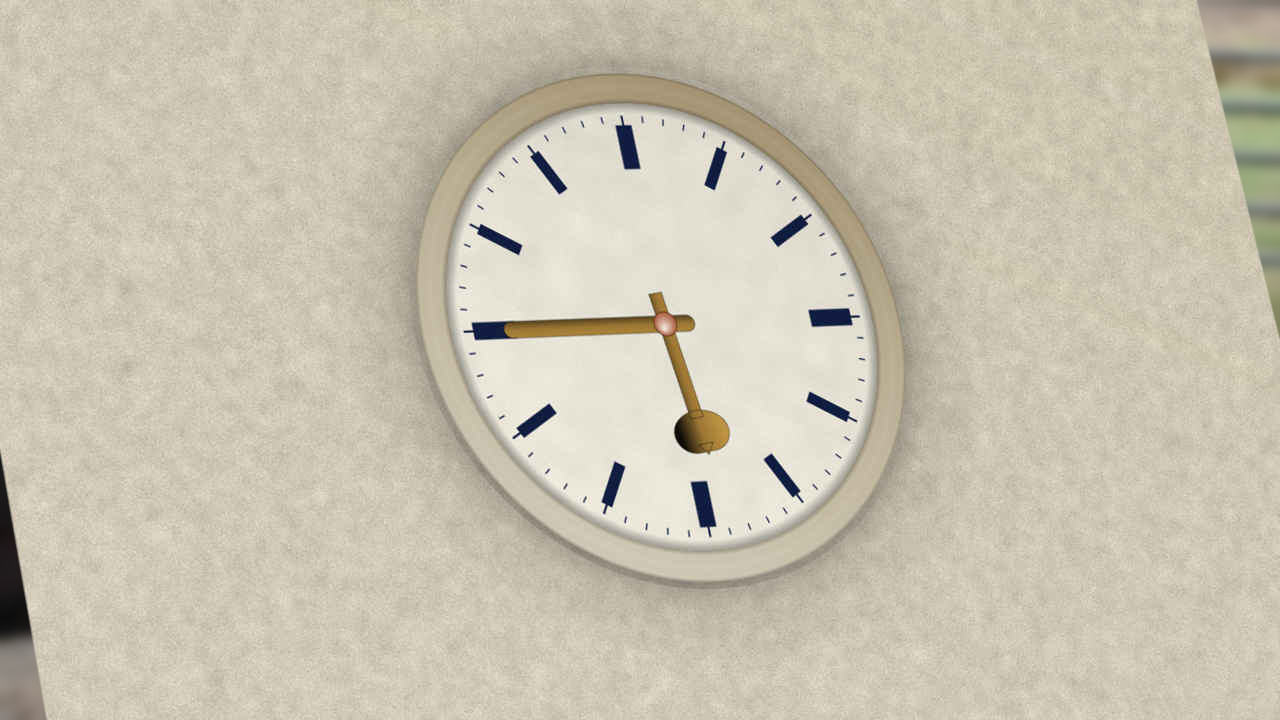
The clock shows 5:45
